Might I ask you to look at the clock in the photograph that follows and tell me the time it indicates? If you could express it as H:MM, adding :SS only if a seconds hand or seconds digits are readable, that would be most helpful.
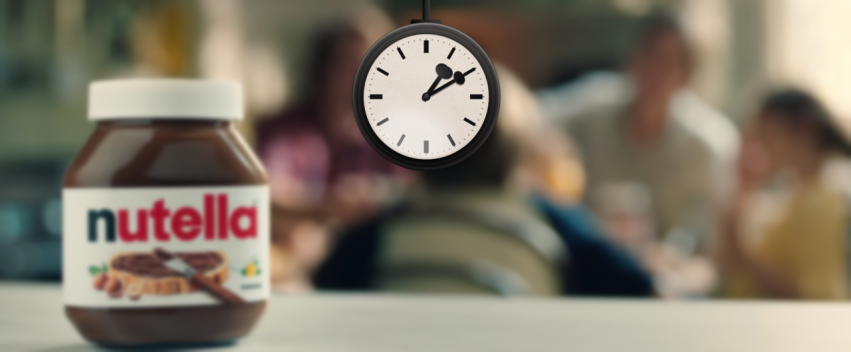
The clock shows 1:10
